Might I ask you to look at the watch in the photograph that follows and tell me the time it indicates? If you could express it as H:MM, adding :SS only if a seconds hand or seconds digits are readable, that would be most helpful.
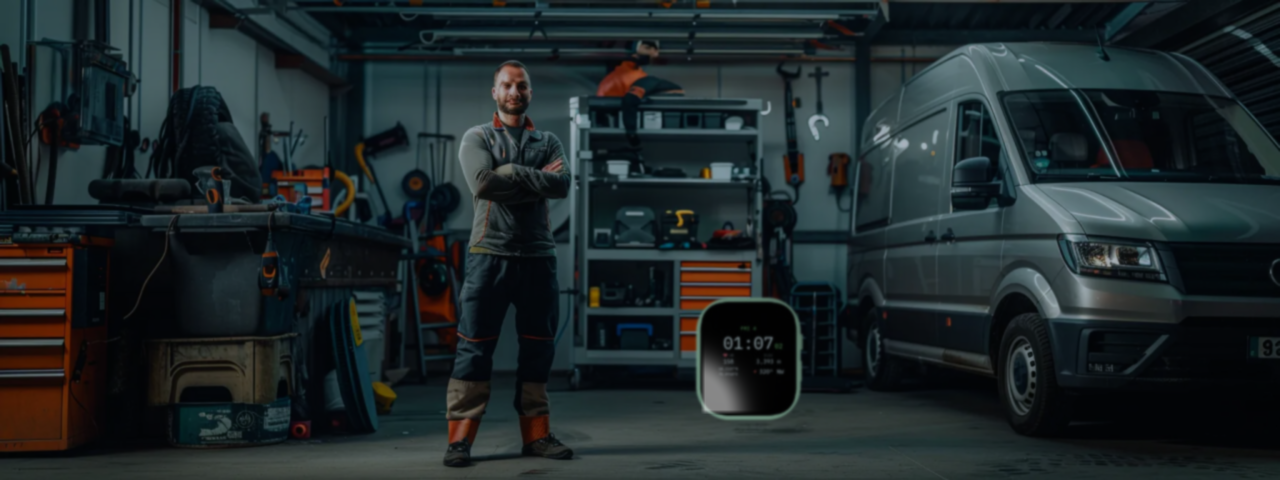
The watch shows 1:07
